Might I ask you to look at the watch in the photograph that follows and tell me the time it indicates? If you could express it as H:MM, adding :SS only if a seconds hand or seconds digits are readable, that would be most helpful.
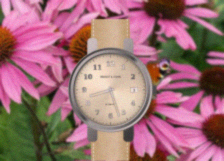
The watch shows 8:27
